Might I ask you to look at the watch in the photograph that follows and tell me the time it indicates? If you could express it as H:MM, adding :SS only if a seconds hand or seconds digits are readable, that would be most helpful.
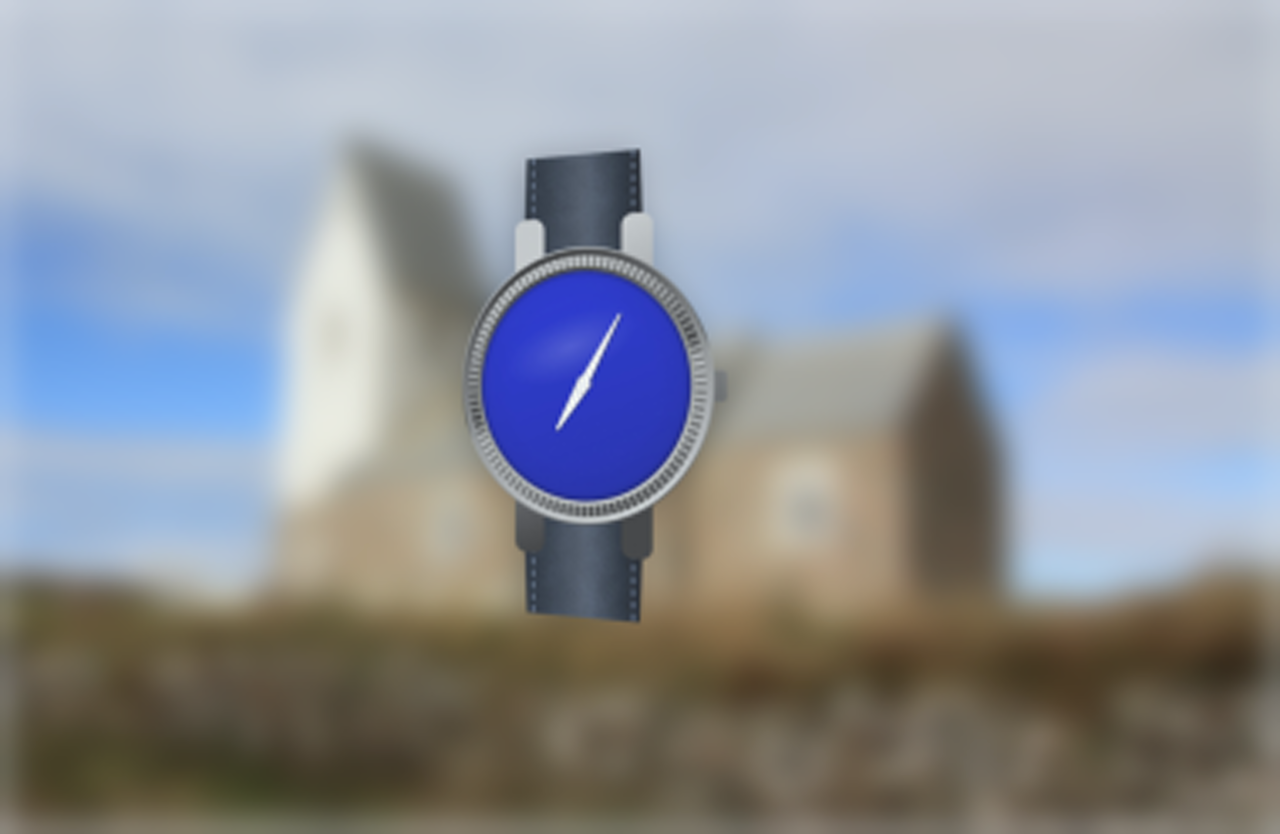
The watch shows 7:05
